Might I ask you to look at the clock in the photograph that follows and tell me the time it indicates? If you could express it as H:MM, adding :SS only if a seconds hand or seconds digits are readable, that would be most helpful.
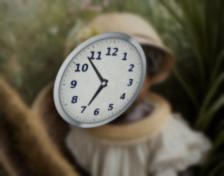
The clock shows 6:53
